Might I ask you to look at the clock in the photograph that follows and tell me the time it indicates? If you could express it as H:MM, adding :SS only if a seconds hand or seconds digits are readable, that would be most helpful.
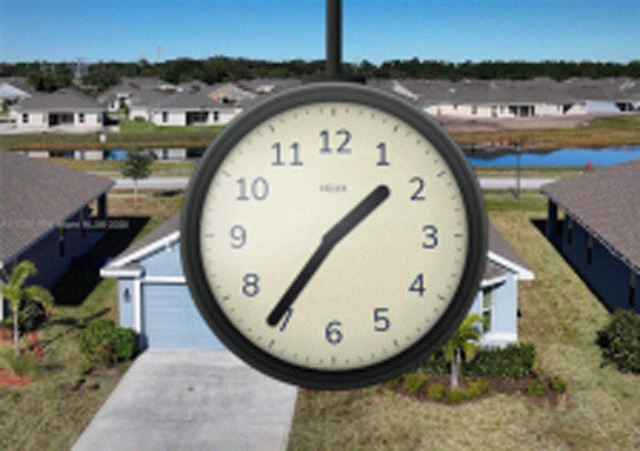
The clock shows 1:36
